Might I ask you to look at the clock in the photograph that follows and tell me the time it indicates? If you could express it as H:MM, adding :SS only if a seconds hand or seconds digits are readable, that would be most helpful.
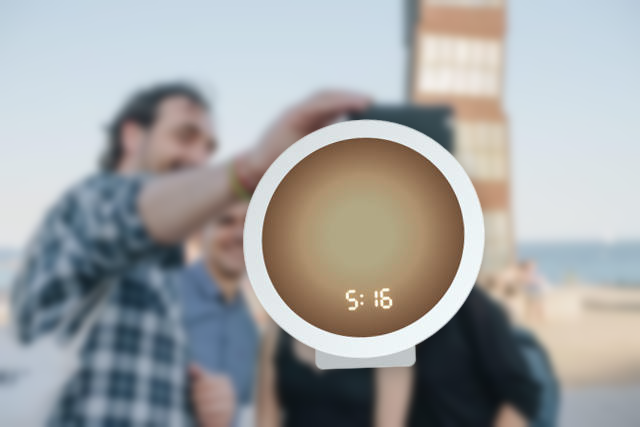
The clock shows 5:16
